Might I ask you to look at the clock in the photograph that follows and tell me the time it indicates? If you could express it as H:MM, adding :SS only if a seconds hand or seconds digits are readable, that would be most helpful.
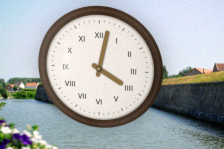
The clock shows 4:02
